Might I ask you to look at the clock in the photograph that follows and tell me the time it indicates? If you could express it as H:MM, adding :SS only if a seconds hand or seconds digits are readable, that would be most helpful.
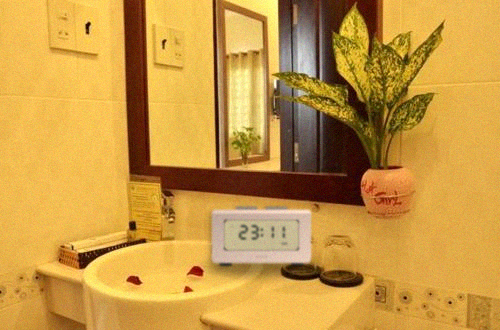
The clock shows 23:11
